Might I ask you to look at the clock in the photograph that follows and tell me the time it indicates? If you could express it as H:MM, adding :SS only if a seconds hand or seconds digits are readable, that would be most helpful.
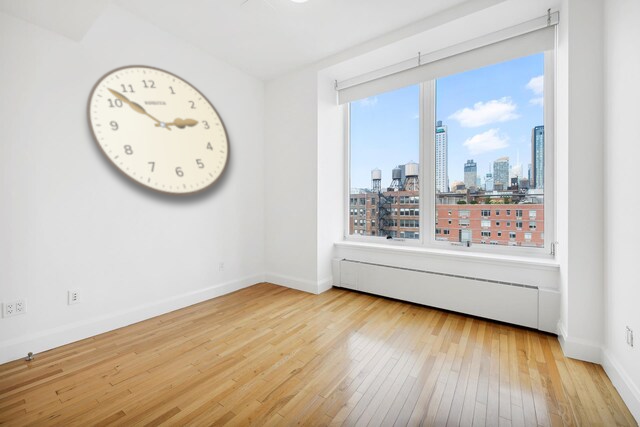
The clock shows 2:52
